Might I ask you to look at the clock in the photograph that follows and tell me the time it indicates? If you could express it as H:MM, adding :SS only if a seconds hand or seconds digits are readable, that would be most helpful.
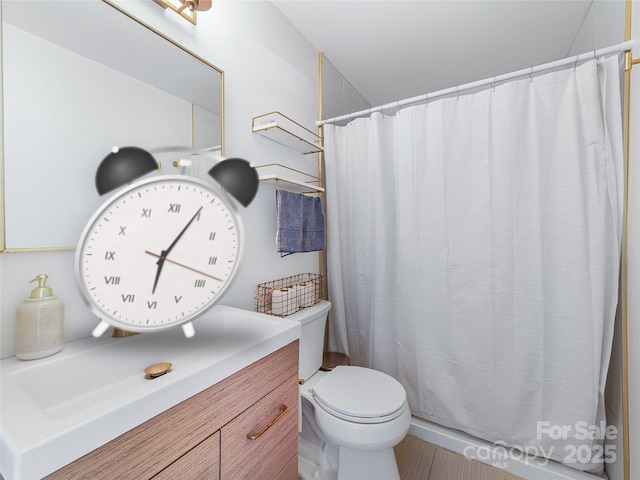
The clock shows 6:04:18
